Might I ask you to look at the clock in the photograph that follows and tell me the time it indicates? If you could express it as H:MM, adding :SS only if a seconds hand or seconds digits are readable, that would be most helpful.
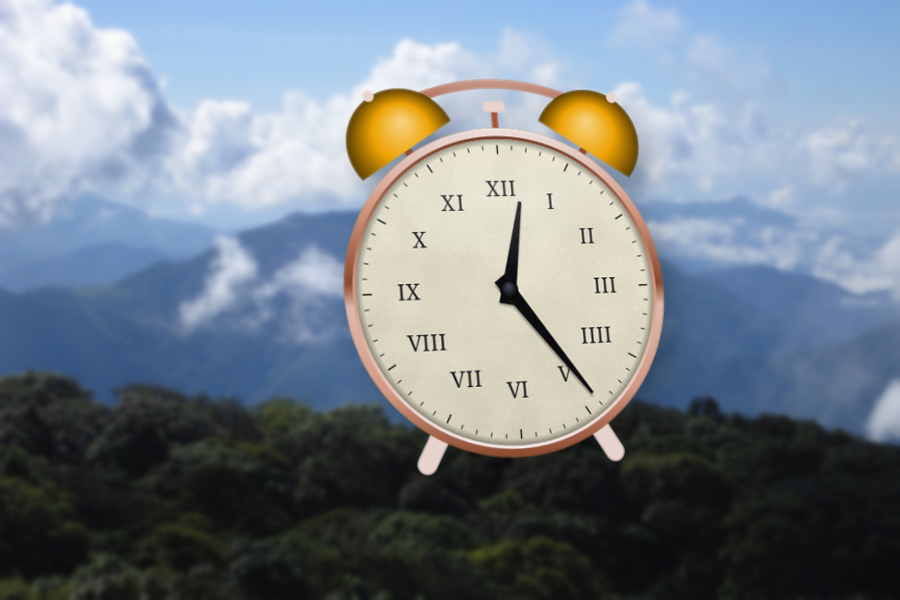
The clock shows 12:24
